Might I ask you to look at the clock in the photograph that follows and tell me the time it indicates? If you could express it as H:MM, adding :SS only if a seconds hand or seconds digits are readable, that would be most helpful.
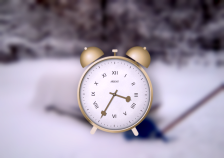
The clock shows 3:35
